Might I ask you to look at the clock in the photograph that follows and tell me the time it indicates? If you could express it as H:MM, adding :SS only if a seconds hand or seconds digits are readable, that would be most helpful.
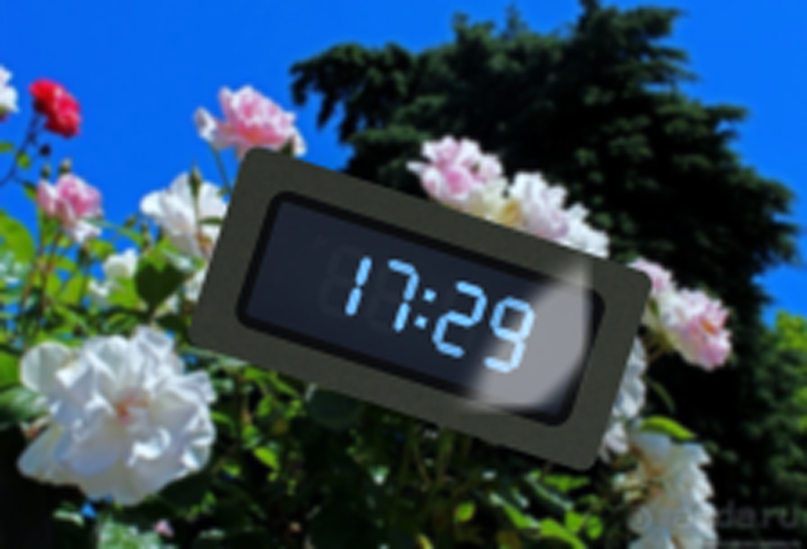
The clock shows 17:29
